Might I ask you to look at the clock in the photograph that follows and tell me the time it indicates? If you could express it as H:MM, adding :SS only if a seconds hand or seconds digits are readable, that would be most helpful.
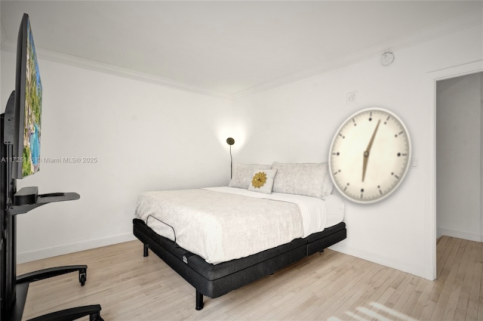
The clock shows 6:03
